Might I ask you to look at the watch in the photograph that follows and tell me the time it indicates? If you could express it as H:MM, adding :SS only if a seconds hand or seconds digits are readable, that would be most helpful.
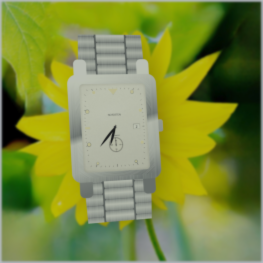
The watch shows 6:37
